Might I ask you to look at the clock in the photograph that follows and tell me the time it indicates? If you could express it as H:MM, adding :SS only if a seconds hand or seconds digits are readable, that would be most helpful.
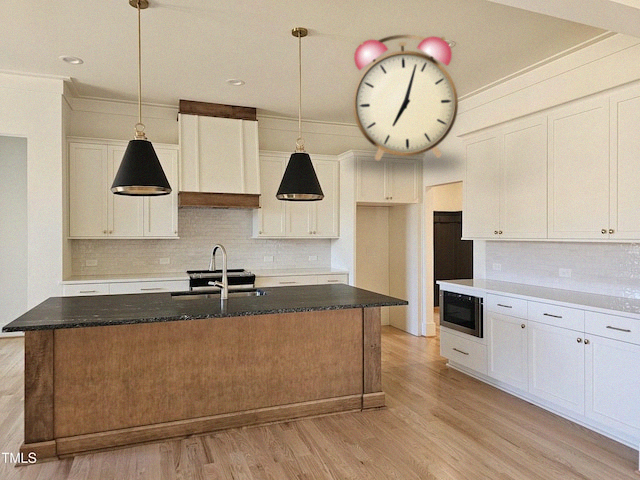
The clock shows 7:03
